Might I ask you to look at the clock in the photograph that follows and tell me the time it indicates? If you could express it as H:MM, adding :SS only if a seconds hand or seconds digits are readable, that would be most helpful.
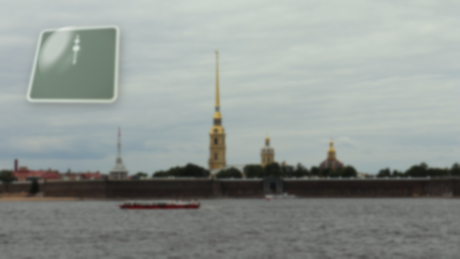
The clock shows 12:00
